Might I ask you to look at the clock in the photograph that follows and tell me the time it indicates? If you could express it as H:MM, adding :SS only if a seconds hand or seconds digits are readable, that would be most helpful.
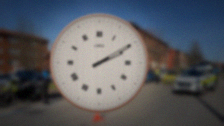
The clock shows 2:10
